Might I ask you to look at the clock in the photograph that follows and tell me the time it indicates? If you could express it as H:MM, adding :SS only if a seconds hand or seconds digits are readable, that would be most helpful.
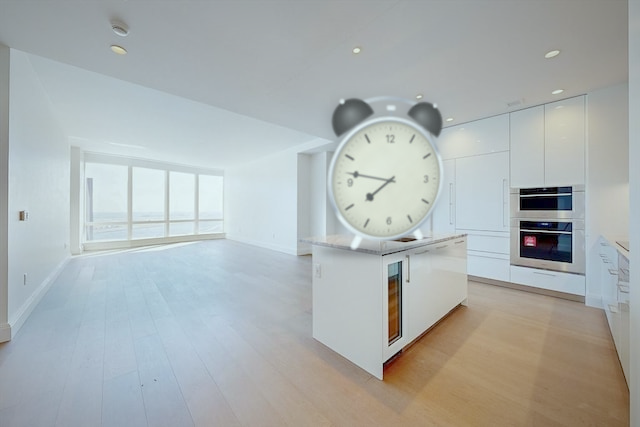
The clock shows 7:47
